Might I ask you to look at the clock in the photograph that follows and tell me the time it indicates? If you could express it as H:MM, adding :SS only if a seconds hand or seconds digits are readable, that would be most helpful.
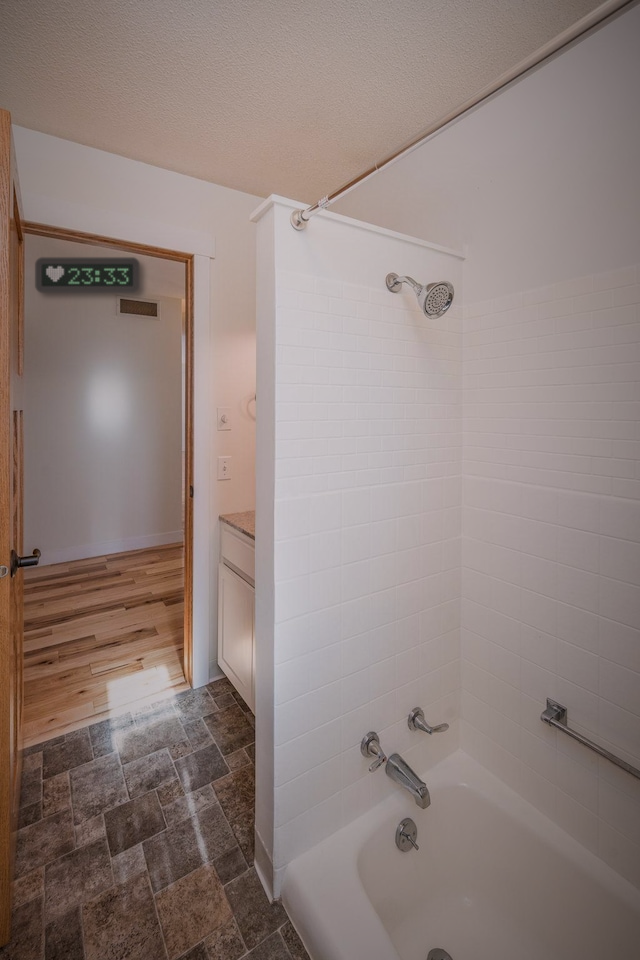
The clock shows 23:33
